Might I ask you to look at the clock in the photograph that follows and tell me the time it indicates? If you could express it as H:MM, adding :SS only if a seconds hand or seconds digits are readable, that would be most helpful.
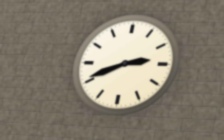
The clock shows 2:41
